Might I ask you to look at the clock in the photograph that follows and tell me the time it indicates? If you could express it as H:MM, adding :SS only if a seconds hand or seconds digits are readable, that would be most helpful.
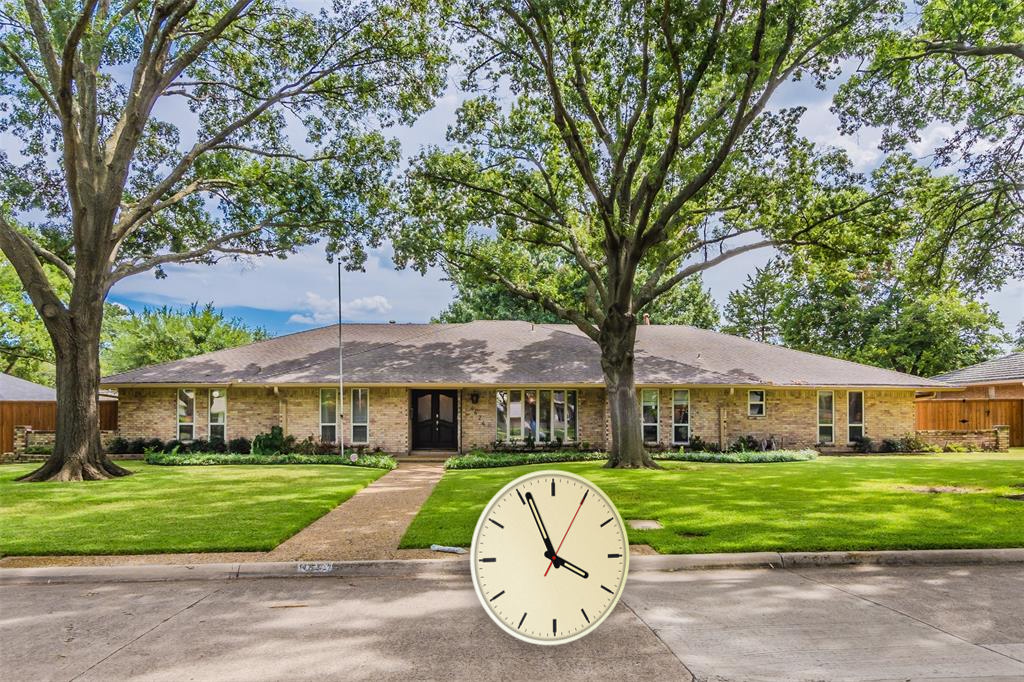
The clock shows 3:56:05
